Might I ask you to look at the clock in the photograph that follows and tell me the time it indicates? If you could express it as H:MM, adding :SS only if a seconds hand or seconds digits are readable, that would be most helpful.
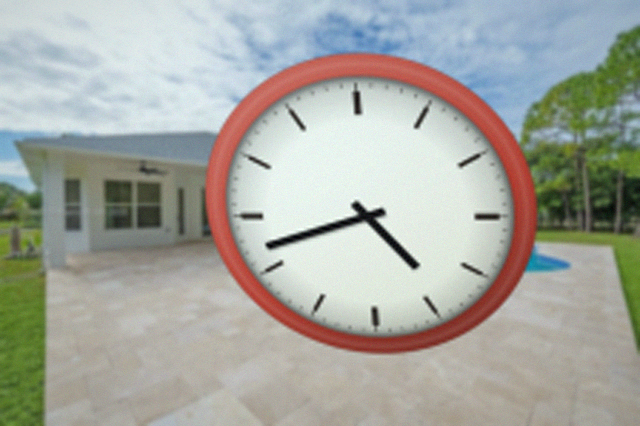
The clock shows 4:42
